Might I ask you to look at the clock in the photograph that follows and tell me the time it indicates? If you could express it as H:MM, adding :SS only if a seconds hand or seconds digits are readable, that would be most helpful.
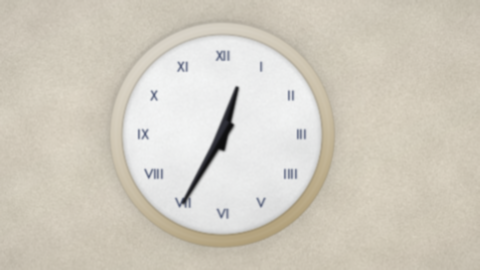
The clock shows 12:35
